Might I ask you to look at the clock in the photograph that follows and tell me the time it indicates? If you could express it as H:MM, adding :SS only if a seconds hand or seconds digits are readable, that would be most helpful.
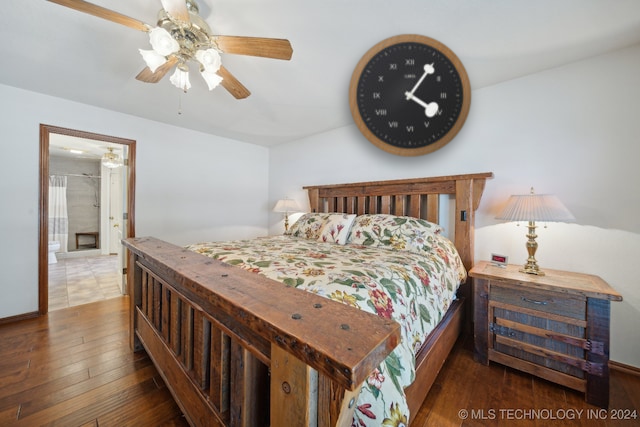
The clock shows 4:06
